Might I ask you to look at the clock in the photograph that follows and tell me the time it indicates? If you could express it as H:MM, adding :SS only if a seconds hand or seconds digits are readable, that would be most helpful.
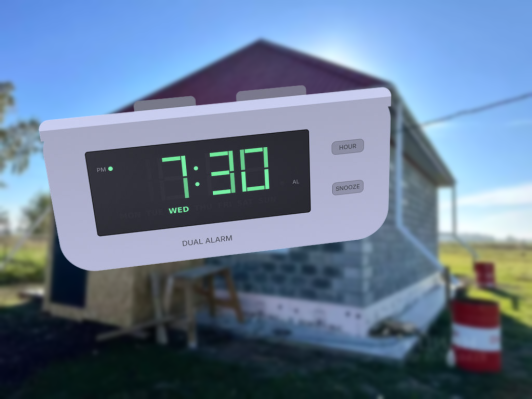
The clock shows 7:30
